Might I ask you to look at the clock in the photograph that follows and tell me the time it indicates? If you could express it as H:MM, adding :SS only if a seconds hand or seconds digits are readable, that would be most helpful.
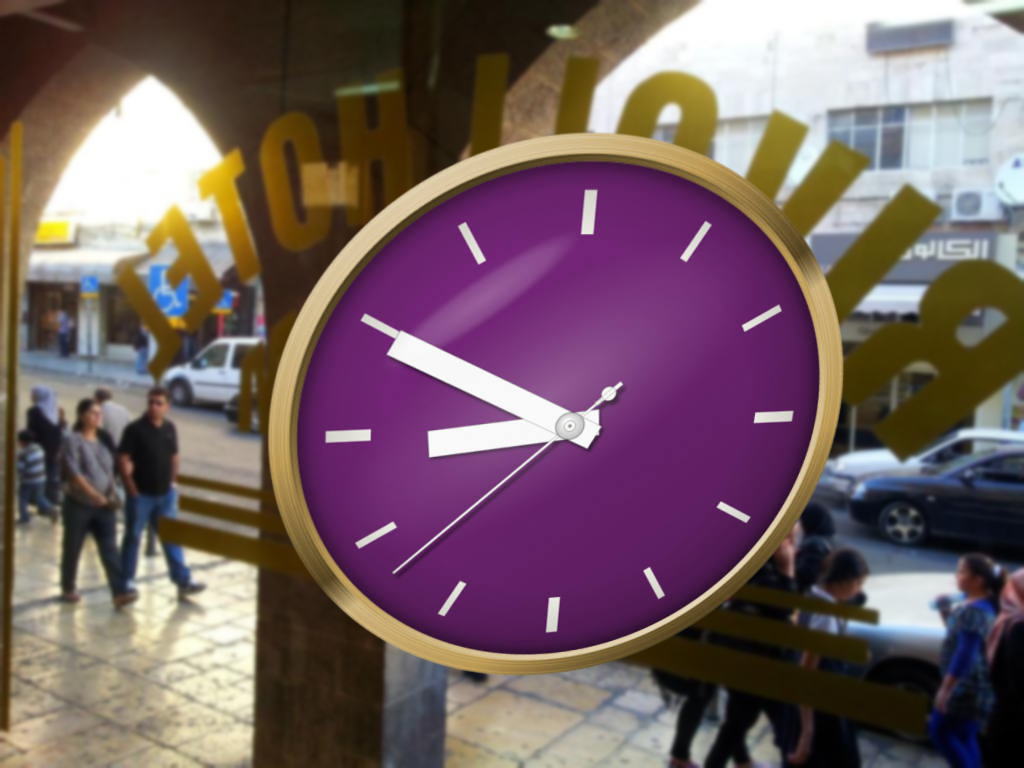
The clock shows 8:49:38
